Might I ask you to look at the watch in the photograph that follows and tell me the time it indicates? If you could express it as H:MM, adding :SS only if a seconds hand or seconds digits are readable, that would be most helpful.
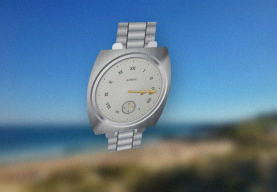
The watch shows 3:16
